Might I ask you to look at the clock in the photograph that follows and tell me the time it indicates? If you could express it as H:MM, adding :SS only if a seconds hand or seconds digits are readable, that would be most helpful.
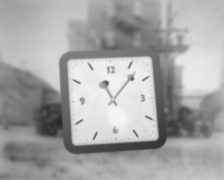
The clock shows 11:07
